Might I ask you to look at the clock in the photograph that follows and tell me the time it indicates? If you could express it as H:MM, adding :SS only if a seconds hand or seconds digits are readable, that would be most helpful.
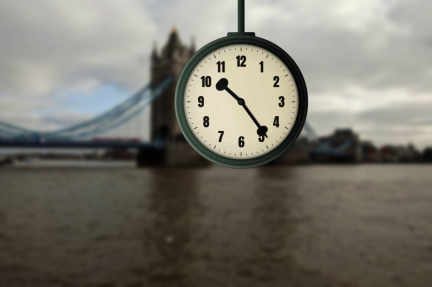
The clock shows 10:24
